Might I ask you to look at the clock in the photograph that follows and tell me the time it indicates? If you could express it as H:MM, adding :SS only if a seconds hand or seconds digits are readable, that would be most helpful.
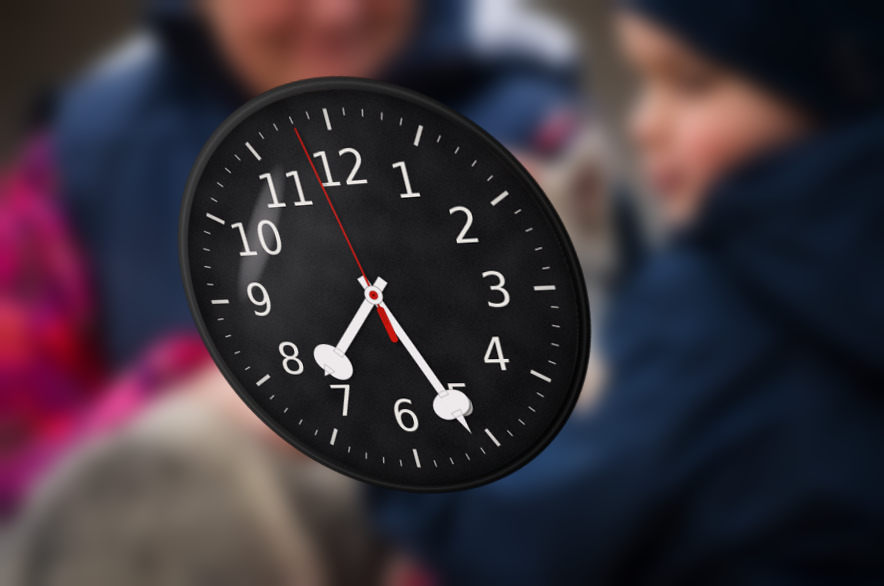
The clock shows 7:25:58
